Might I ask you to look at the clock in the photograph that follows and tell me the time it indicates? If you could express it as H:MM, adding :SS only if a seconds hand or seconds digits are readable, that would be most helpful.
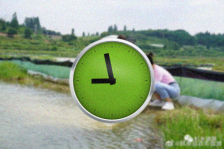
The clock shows 8:58
